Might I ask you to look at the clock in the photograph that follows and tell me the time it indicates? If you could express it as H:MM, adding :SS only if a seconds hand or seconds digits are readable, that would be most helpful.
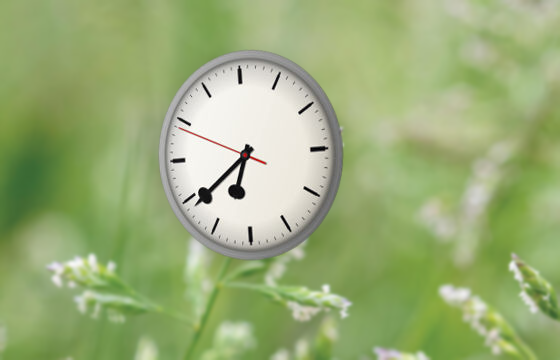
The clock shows 6:38:49
